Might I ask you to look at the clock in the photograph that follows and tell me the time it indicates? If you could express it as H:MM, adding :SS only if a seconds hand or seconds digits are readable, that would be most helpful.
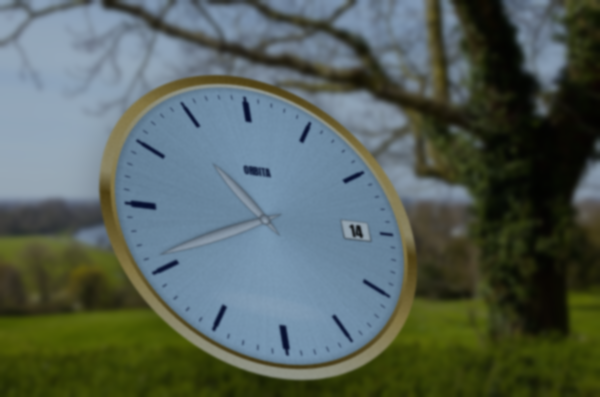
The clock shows 10:41
